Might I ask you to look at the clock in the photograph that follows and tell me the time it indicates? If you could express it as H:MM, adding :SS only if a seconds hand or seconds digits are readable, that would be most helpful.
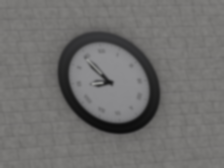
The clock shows 8:54
